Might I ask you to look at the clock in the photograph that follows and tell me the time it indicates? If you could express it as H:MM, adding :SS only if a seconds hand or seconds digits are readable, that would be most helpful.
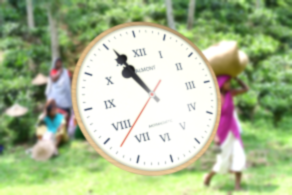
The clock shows 10:55:38
